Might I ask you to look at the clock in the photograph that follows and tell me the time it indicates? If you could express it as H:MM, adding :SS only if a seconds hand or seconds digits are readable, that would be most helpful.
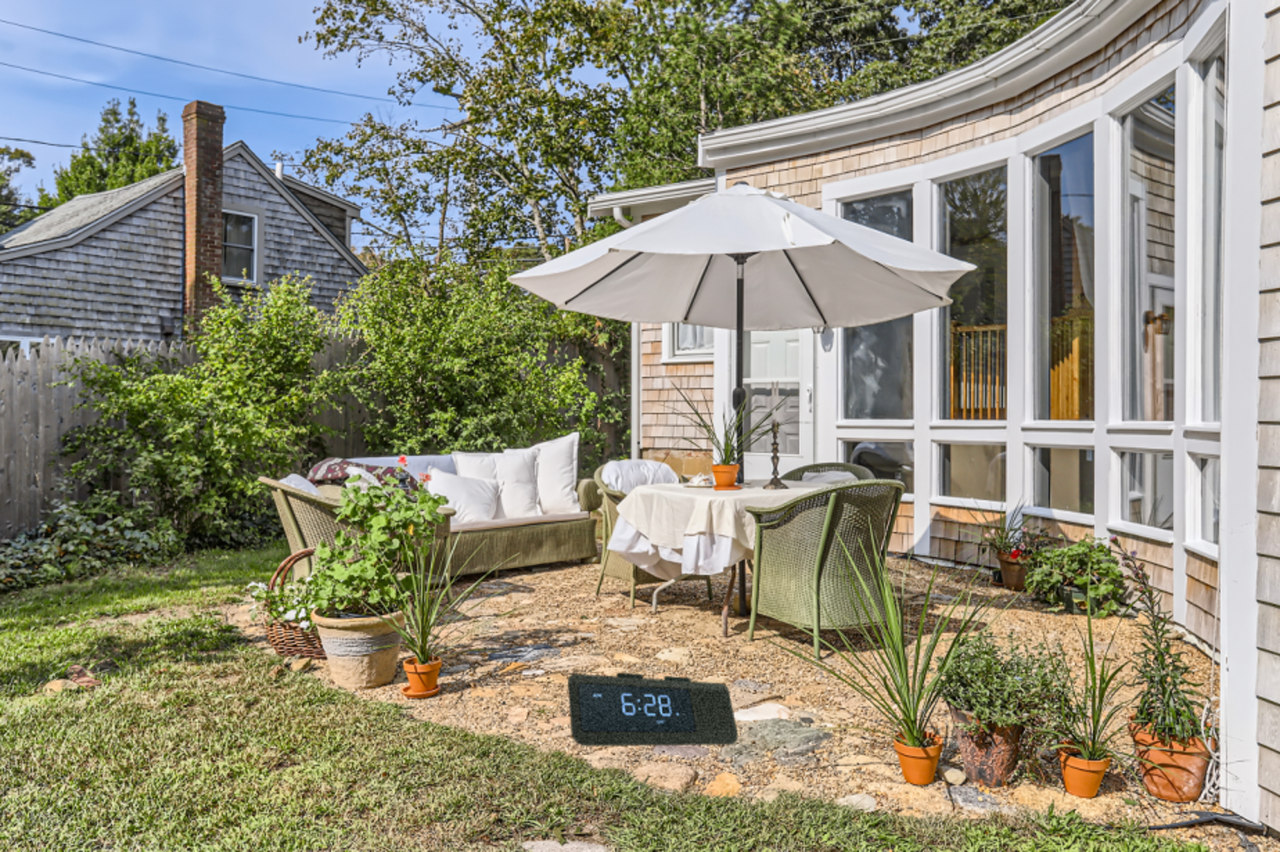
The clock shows 6:28
